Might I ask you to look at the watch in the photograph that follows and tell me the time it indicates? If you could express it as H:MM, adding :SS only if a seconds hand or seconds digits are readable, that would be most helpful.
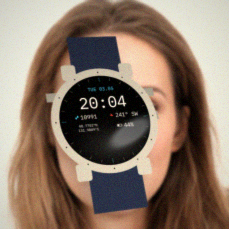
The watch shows 20:04
